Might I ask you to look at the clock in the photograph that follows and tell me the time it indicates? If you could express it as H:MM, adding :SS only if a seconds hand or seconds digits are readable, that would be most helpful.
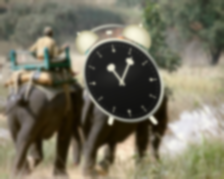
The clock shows 11:06
